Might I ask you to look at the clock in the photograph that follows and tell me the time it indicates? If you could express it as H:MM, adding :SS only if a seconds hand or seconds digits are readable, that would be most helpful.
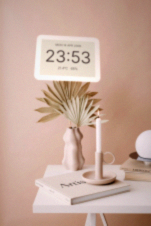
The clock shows 23:53
